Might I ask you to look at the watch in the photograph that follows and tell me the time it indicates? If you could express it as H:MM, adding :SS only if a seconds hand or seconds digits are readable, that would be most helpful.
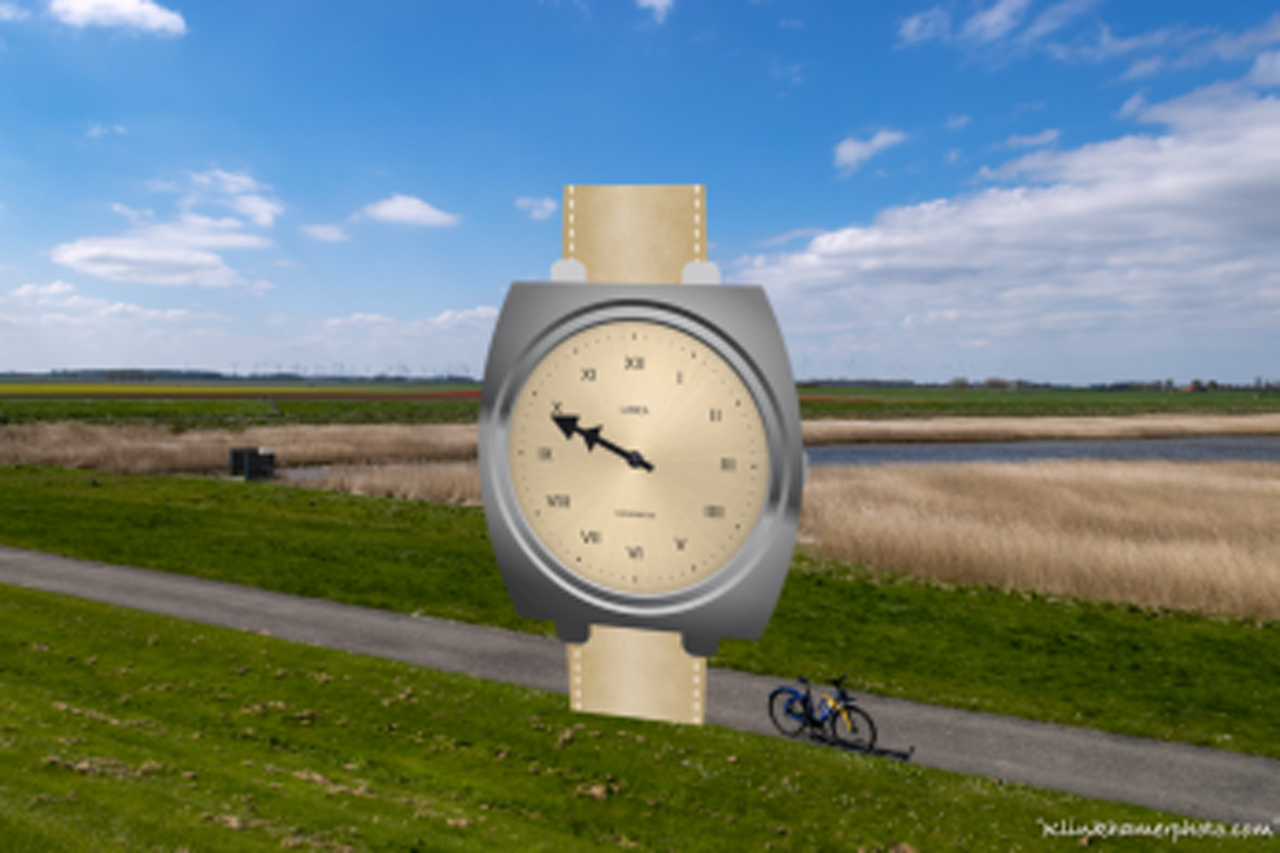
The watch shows 9:49
